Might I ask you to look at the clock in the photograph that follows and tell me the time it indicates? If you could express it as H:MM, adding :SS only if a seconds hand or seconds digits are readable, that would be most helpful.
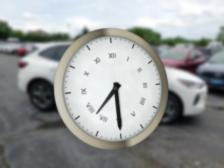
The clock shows 7:30
